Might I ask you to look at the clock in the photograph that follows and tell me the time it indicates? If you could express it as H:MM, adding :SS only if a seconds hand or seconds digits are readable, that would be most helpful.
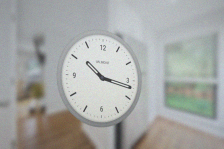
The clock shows 10:17
